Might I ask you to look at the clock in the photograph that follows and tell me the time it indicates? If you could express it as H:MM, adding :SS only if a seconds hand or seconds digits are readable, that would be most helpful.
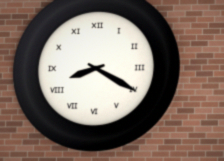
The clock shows 8:20
